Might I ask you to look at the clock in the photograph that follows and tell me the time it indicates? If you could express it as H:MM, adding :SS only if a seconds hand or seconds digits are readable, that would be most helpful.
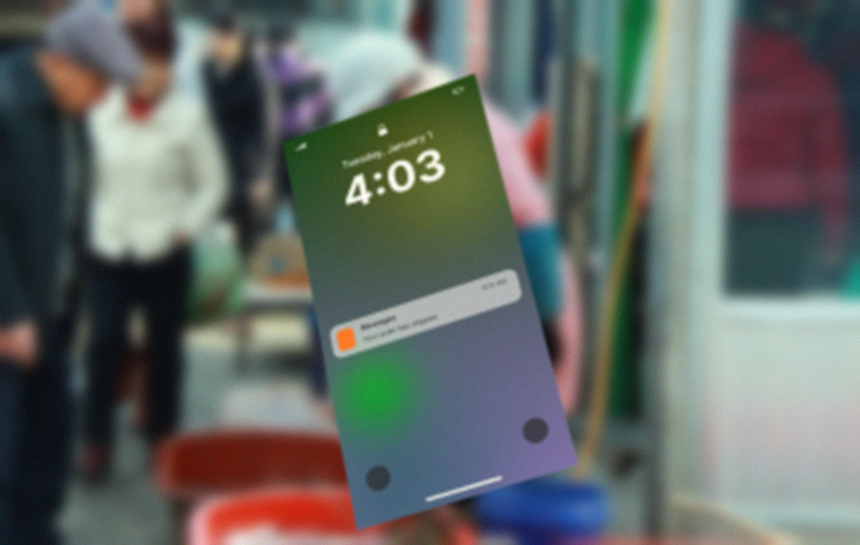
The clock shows 4:03
